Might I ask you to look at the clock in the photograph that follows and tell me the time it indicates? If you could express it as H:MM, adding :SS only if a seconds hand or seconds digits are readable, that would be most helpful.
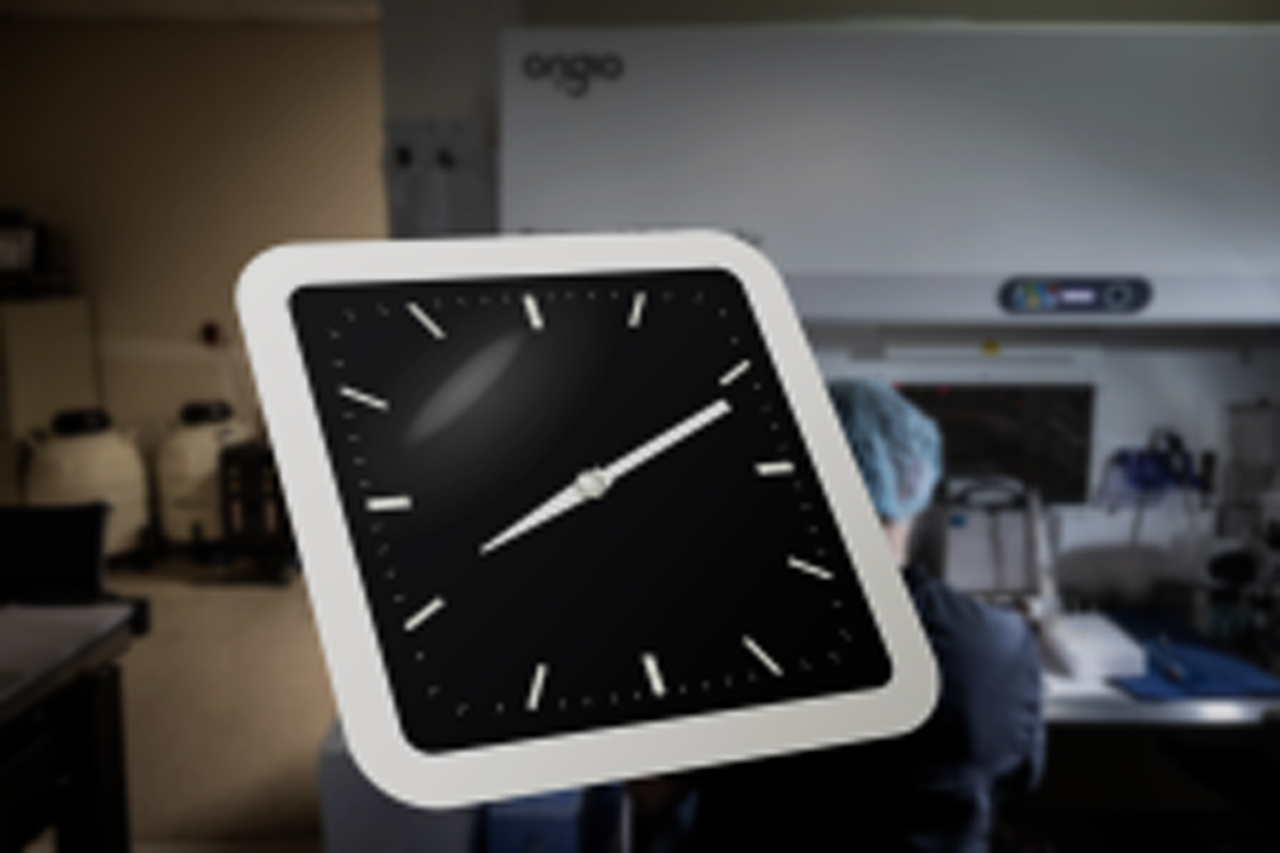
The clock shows 8:11
